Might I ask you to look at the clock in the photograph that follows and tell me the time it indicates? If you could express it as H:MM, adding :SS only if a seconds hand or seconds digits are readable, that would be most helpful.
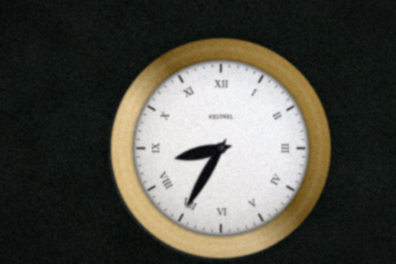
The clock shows 8:35
